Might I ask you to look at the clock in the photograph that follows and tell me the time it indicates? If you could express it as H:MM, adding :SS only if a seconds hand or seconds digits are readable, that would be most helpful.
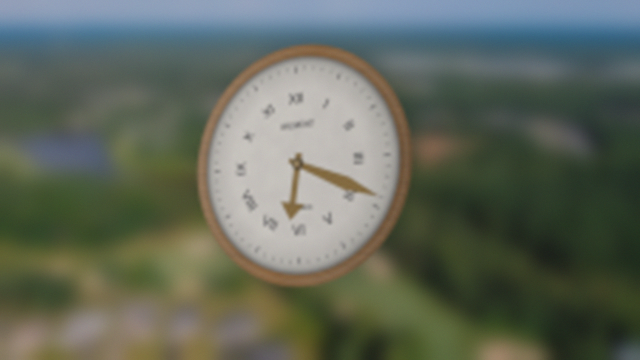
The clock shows 6:19
